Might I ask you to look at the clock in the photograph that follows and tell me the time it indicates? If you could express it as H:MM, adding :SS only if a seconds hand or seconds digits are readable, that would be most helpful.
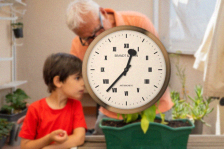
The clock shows 12:37
